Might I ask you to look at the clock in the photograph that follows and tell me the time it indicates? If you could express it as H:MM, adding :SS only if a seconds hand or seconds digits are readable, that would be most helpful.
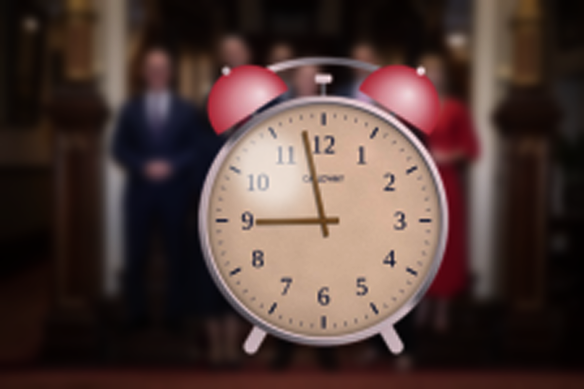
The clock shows 8:58
